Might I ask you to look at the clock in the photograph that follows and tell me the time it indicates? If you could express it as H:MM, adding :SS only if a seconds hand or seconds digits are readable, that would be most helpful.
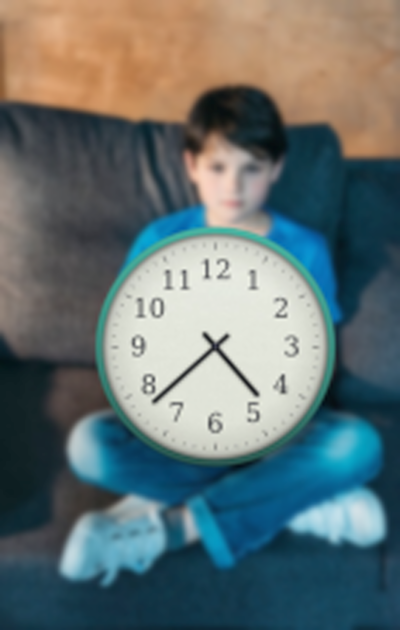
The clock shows 4:38
